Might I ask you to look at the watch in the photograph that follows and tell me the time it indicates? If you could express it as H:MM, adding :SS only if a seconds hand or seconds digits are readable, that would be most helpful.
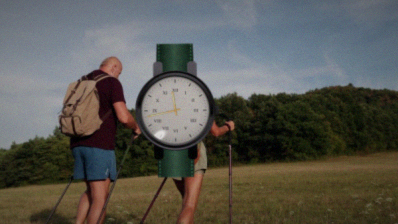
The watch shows 11:43
